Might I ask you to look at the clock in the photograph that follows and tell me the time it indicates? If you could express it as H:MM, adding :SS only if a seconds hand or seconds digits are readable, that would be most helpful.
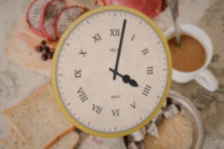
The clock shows 4:02
